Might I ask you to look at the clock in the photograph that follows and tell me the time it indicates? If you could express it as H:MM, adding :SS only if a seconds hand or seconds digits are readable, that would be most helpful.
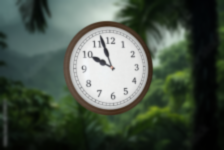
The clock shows 9:57
